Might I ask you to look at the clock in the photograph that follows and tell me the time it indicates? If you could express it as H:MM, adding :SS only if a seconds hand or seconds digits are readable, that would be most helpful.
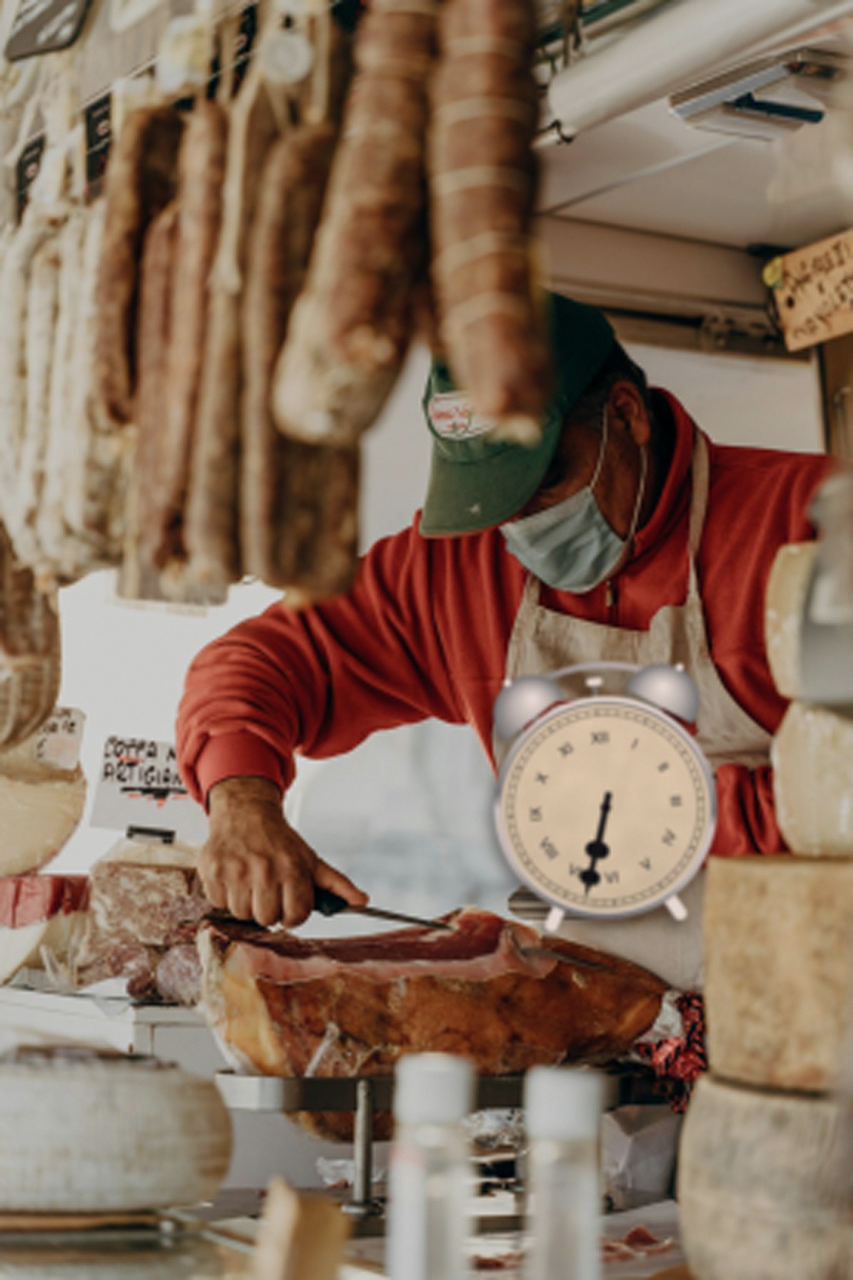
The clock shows 6:33
